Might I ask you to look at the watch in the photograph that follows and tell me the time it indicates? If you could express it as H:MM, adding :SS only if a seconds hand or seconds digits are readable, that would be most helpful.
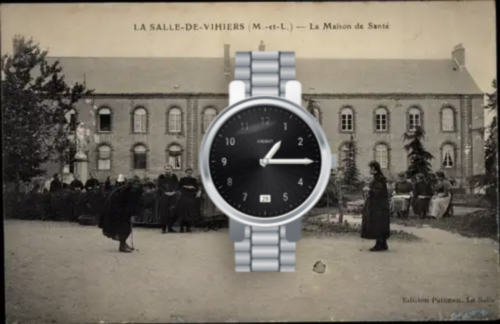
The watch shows 1:15
